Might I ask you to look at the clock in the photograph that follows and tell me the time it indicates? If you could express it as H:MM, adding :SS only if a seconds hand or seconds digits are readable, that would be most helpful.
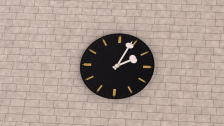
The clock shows 2:04
